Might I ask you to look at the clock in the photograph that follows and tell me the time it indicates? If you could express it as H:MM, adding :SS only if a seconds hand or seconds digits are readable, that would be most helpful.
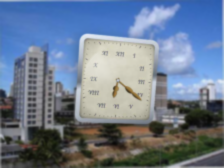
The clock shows 6:21
